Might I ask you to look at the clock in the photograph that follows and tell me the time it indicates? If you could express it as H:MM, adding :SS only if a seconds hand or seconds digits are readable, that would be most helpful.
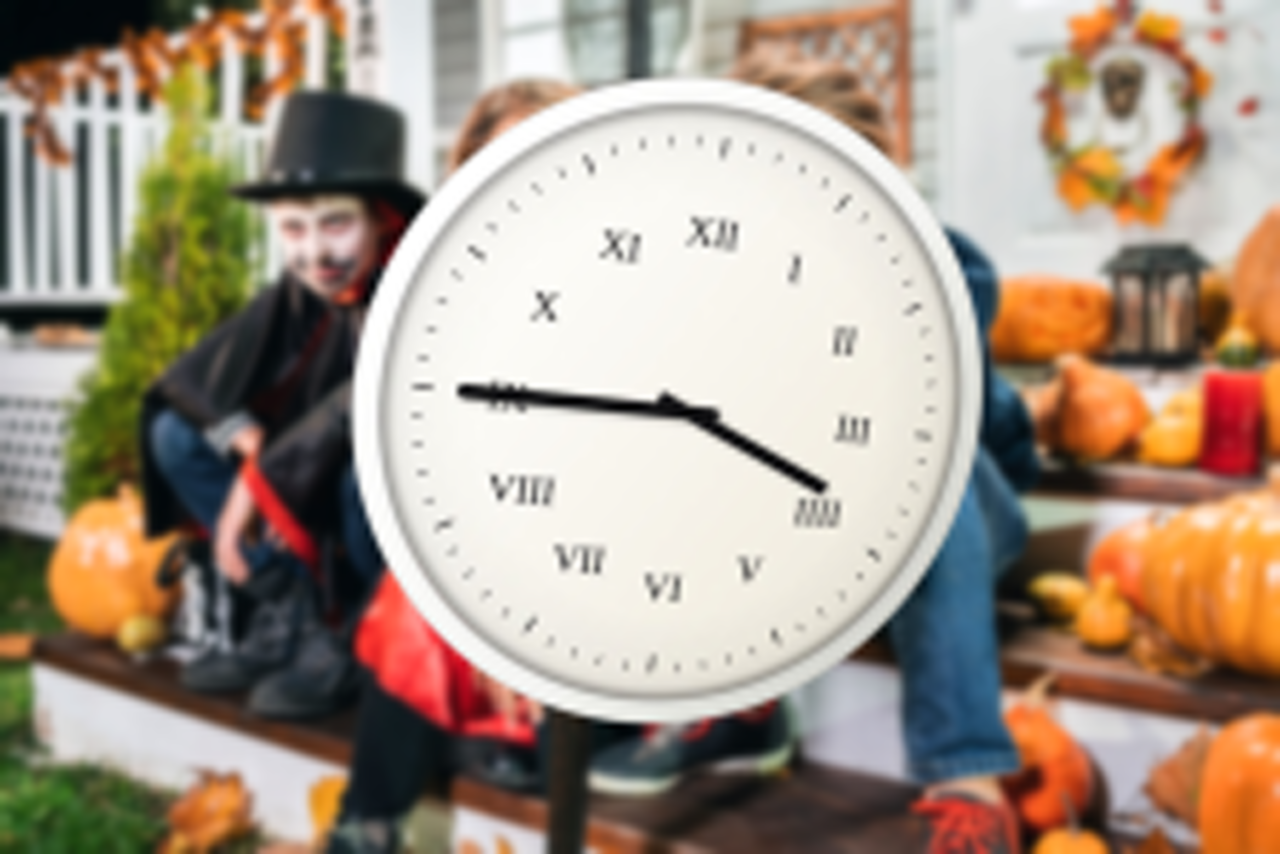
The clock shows 3:45
